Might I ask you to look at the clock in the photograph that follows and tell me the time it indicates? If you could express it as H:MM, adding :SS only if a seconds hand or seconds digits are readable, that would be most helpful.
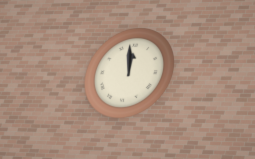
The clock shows 11:58
